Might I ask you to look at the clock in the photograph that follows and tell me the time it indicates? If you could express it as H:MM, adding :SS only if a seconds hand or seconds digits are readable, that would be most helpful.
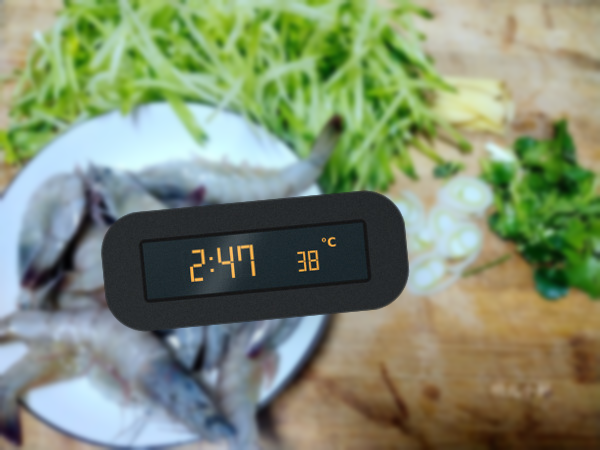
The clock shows 2:47
